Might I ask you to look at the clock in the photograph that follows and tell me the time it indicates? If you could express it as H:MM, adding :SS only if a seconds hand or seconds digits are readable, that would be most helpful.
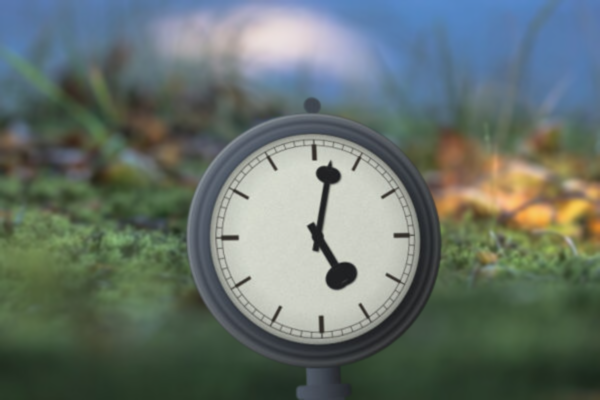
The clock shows 5:02
